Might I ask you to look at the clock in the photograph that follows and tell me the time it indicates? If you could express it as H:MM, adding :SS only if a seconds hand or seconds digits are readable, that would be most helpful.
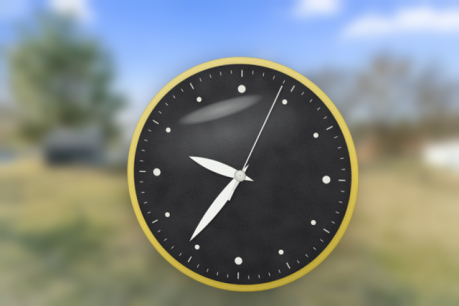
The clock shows 9:36:04
